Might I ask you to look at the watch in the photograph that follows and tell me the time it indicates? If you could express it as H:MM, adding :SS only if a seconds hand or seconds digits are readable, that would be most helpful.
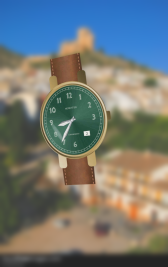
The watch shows 8:36
